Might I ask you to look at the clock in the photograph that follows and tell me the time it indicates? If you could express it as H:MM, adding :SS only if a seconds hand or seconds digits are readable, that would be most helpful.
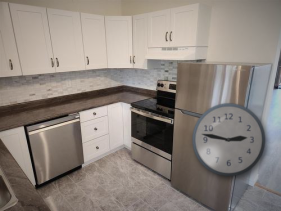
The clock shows 2:47
